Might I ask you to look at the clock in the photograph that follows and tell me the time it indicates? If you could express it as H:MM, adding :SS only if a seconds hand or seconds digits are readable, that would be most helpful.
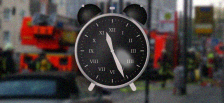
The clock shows 11:26
